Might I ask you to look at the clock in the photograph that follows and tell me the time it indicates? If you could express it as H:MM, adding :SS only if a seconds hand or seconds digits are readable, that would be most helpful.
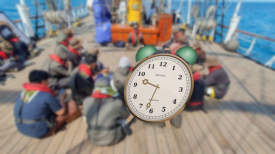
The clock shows 9:32
